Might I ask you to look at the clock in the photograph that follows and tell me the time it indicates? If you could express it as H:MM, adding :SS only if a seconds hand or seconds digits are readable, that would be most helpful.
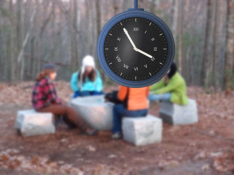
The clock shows 3:55
